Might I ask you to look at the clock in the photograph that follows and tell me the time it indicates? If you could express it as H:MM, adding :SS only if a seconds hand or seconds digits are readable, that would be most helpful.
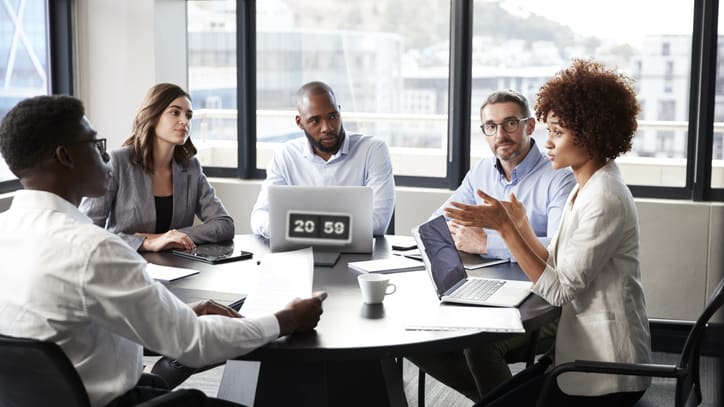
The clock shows 20:59
